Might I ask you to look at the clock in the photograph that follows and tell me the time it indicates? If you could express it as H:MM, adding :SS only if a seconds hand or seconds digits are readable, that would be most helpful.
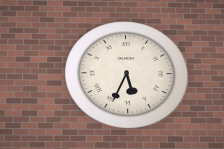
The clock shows 5:34
